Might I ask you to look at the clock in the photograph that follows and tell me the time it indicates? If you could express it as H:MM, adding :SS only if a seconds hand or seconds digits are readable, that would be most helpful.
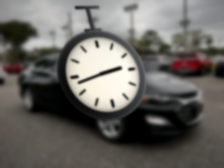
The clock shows 2:43
